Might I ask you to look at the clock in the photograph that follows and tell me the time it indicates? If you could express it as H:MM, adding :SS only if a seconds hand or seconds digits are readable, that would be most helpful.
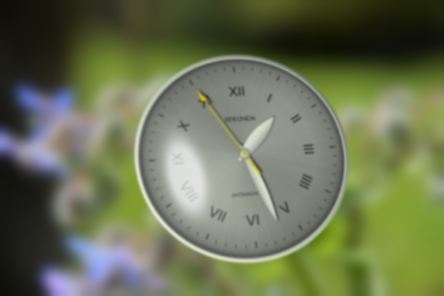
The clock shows 1:26:55
